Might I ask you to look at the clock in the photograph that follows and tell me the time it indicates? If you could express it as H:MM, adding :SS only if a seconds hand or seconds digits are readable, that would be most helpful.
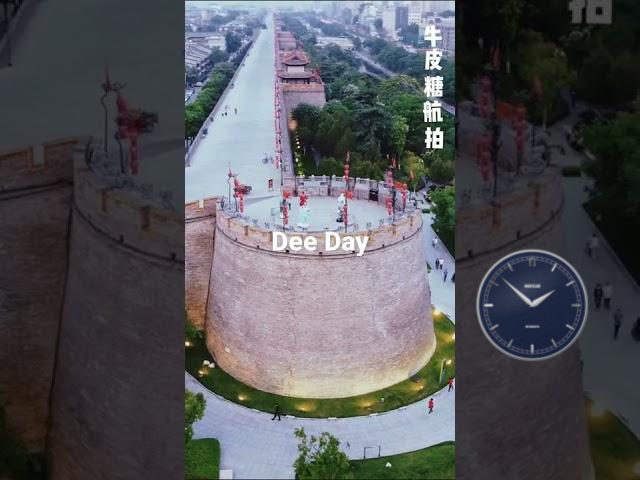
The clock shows 1:52
